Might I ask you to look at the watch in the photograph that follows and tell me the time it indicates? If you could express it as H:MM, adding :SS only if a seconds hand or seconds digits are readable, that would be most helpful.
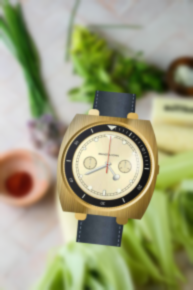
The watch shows 4:40
